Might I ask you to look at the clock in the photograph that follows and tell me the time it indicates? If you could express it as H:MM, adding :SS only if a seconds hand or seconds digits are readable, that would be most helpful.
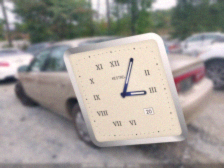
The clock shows 3:05
